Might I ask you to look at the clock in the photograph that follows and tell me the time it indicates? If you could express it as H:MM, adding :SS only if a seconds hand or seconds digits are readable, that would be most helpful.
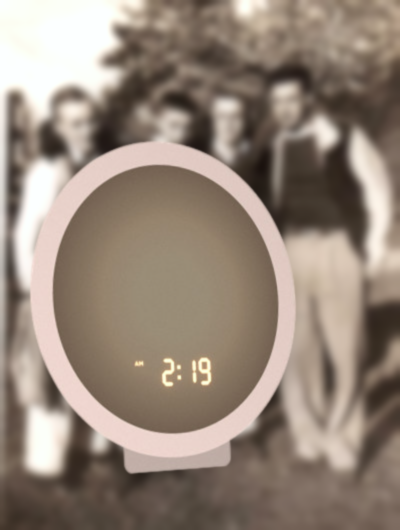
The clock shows 2:19
